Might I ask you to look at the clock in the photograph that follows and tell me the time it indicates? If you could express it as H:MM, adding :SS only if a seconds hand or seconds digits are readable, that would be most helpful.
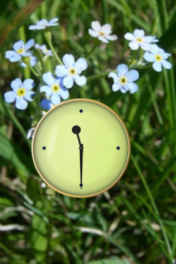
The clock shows 11:30
